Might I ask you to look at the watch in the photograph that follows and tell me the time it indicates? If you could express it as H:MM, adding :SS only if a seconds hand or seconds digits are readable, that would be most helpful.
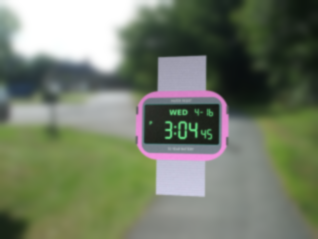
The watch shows 3:04
